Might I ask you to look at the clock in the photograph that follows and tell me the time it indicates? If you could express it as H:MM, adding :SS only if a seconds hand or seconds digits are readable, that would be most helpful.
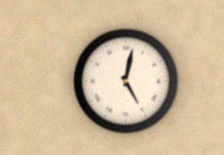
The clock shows 5:02
